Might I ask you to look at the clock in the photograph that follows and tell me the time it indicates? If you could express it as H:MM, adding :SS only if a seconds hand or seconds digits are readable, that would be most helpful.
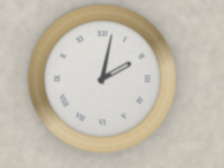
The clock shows 2:02
